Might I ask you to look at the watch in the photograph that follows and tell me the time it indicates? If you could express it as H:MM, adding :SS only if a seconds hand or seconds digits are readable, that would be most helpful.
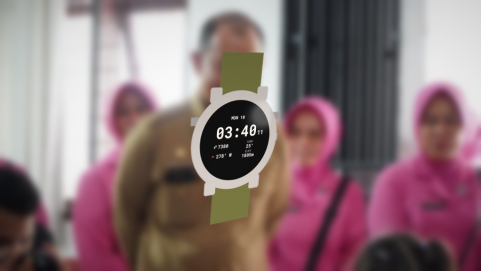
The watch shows 3:40
